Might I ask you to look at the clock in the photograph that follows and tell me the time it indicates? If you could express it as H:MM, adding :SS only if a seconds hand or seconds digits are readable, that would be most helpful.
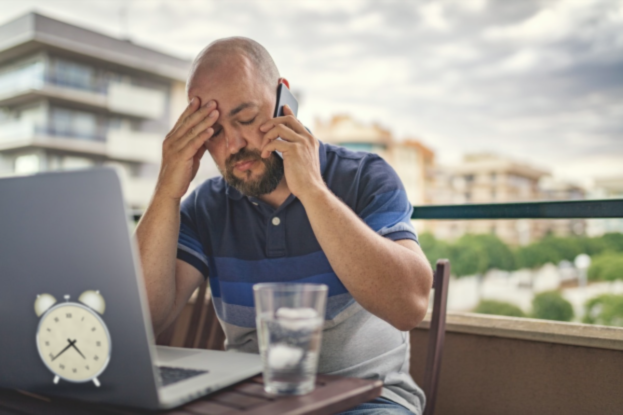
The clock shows 4:39
